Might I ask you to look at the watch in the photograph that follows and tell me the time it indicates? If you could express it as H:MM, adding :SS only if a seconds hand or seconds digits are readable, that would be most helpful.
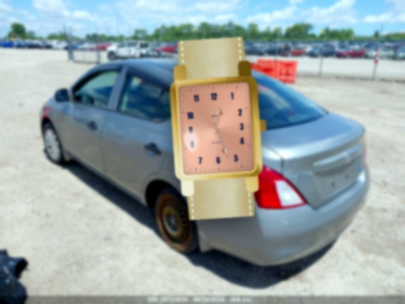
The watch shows 12:27
